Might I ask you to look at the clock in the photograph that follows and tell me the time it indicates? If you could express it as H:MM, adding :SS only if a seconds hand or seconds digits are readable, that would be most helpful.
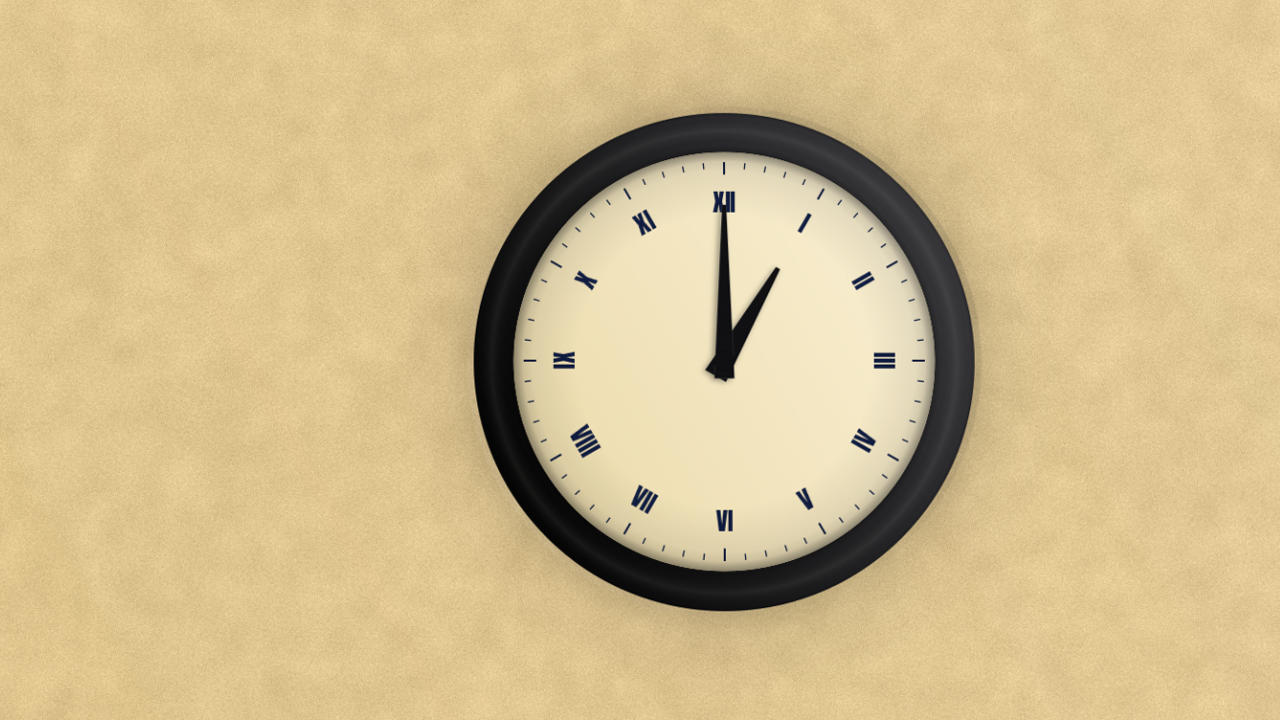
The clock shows 1:00
